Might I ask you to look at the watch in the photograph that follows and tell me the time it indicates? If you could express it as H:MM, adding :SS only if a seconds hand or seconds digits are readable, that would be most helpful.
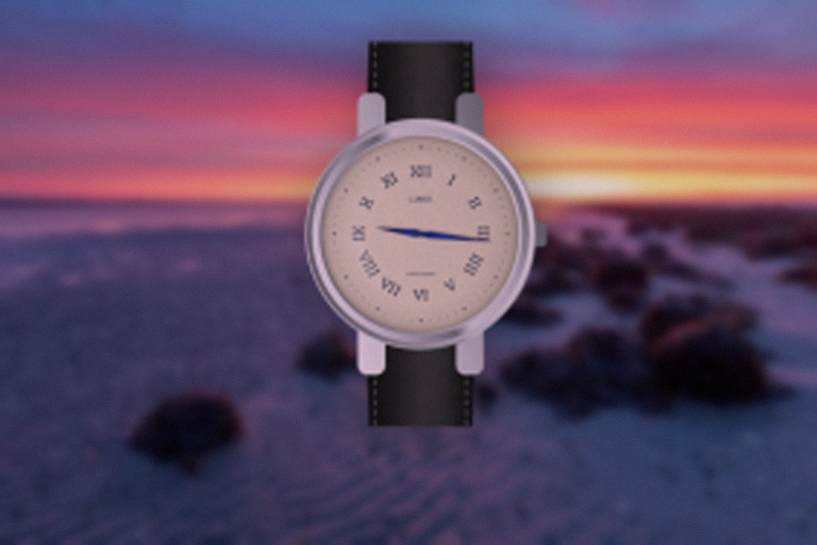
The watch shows 9:16
